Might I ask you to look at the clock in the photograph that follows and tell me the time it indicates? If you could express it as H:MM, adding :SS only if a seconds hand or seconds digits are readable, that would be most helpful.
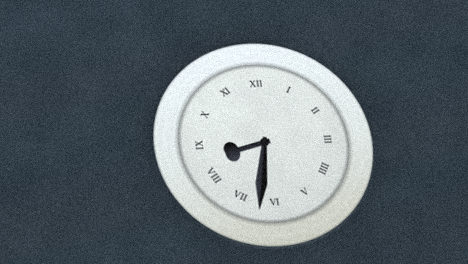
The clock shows 8:32
